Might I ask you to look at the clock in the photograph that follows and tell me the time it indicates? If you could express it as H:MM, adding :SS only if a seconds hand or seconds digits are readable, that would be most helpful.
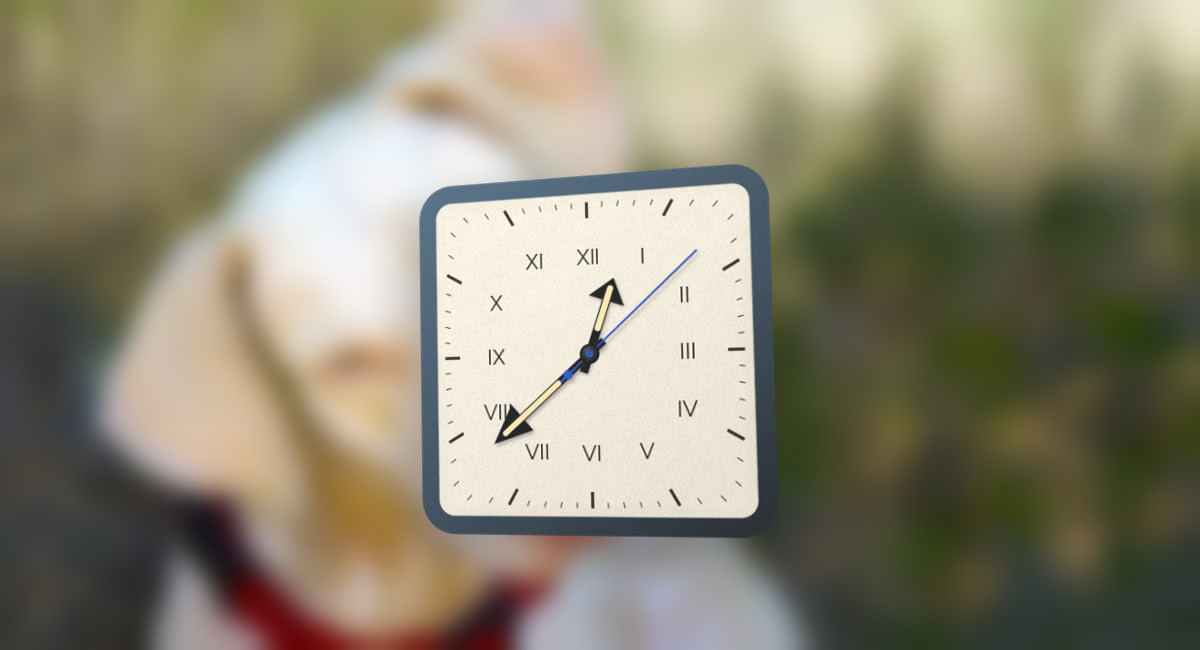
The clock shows 12:38:08
